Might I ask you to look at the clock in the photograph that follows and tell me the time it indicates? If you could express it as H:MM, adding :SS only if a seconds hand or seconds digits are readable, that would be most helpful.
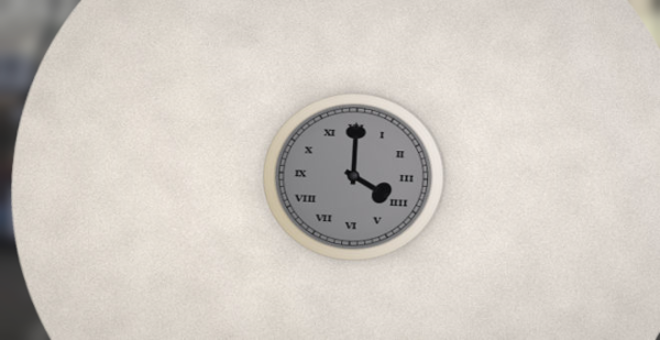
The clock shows 4:00
